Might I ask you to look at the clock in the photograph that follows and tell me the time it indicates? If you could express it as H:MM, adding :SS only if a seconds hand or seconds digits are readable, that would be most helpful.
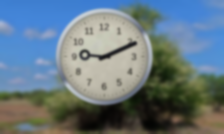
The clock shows 9:11
